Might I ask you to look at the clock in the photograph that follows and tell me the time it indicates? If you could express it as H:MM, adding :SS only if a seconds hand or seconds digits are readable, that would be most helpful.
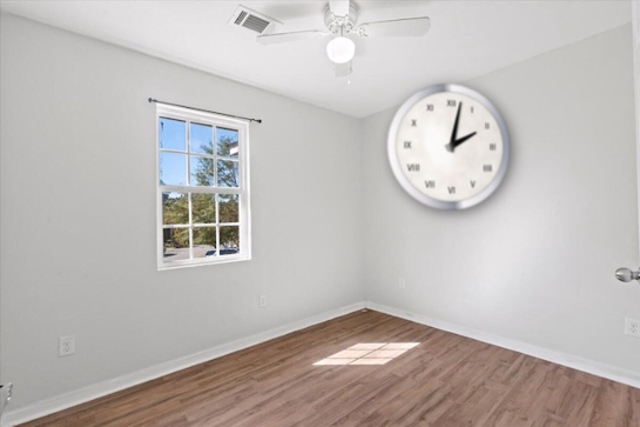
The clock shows 2:02
